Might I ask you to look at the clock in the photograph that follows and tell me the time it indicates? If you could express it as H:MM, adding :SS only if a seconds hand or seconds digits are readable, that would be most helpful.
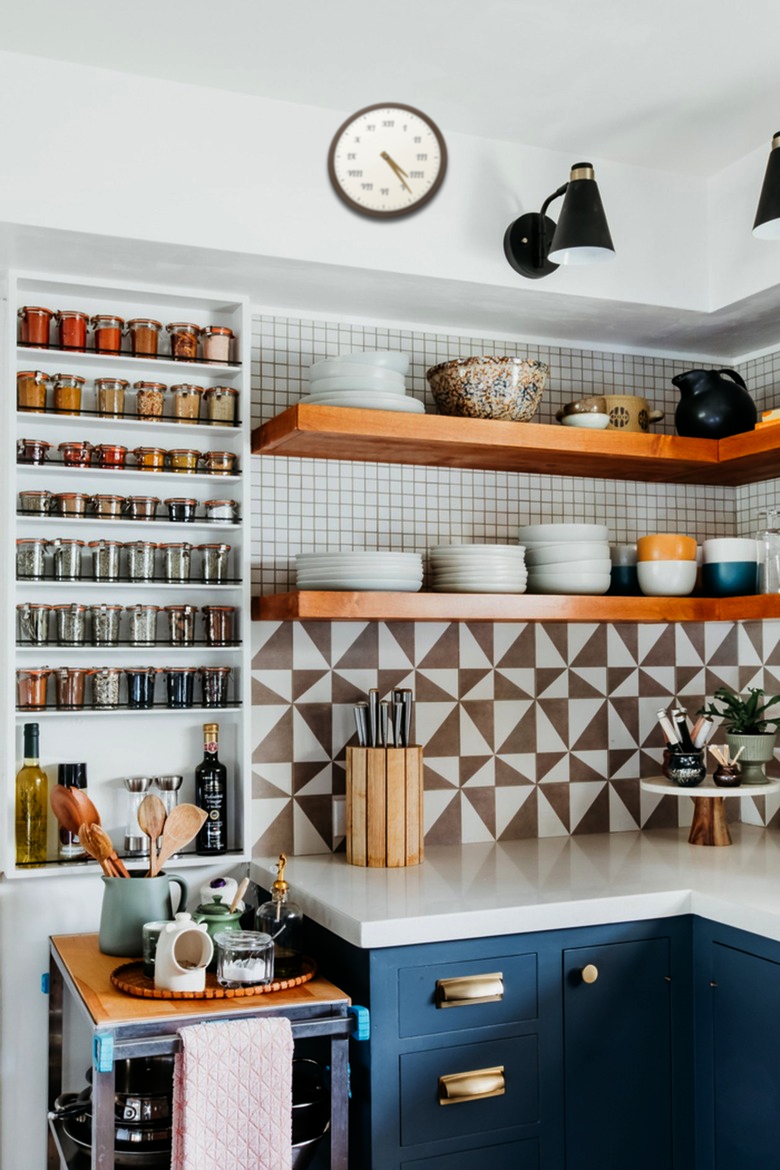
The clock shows 4:24
